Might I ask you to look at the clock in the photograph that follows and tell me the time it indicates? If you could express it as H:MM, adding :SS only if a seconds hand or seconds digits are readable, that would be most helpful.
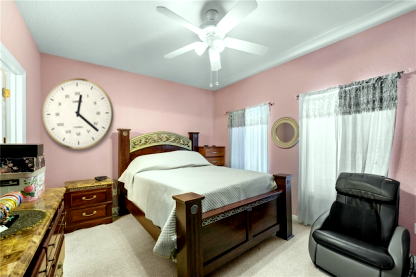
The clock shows 12:22
